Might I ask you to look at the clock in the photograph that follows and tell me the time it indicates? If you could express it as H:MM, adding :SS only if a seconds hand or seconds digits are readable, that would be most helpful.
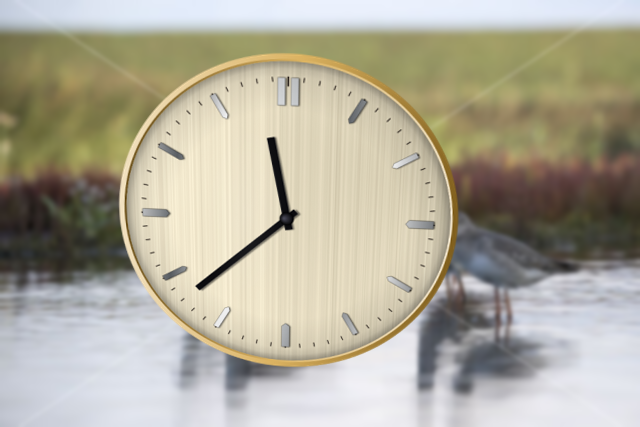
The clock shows 11:38
